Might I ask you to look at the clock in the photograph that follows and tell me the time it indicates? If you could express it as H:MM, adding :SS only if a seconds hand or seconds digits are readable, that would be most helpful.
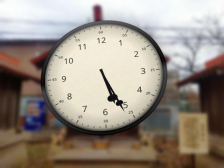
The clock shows 5:26
